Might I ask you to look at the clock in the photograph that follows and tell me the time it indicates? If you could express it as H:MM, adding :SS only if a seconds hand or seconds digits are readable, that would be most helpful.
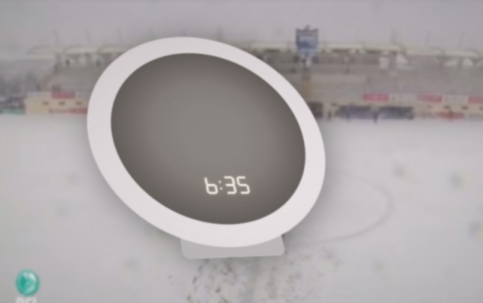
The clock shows 6:35
